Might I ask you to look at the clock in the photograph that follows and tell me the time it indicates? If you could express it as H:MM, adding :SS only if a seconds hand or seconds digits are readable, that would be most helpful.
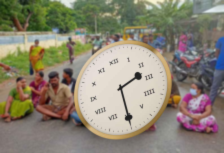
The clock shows 2:30
